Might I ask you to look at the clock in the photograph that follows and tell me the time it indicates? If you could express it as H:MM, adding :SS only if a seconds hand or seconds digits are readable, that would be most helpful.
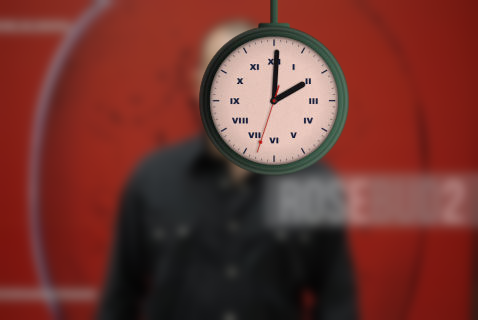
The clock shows 2:00:33
